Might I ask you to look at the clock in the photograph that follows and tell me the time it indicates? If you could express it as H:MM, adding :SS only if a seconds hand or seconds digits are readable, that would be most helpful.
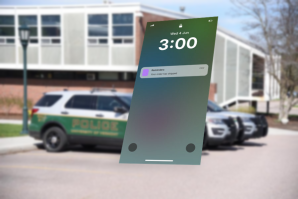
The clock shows 3:00
